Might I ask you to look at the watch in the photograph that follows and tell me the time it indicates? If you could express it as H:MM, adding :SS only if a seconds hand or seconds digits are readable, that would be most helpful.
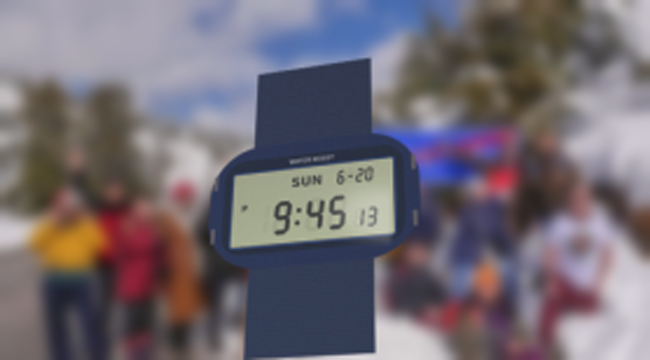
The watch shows 9:45:13
